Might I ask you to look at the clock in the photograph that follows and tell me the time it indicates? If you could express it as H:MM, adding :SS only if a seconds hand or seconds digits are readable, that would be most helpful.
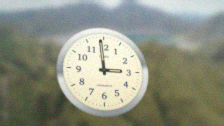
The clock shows 2:59
